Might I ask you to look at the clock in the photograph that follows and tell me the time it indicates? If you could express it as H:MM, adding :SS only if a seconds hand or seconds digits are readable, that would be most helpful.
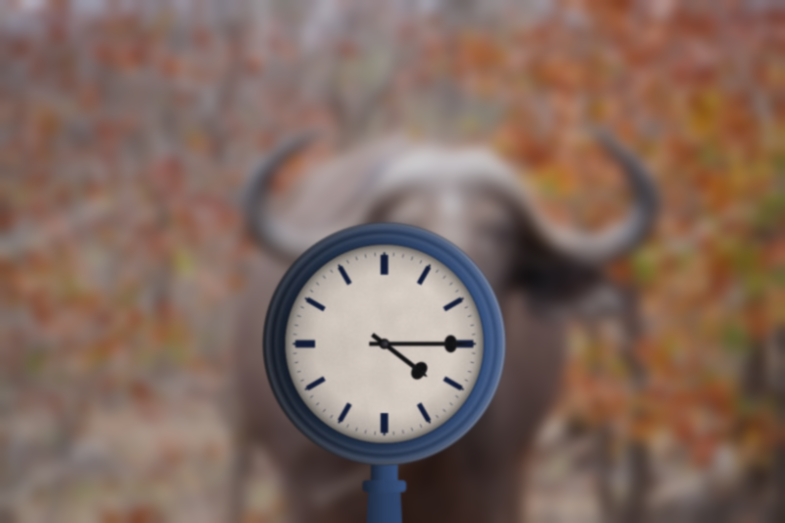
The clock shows 4:15
